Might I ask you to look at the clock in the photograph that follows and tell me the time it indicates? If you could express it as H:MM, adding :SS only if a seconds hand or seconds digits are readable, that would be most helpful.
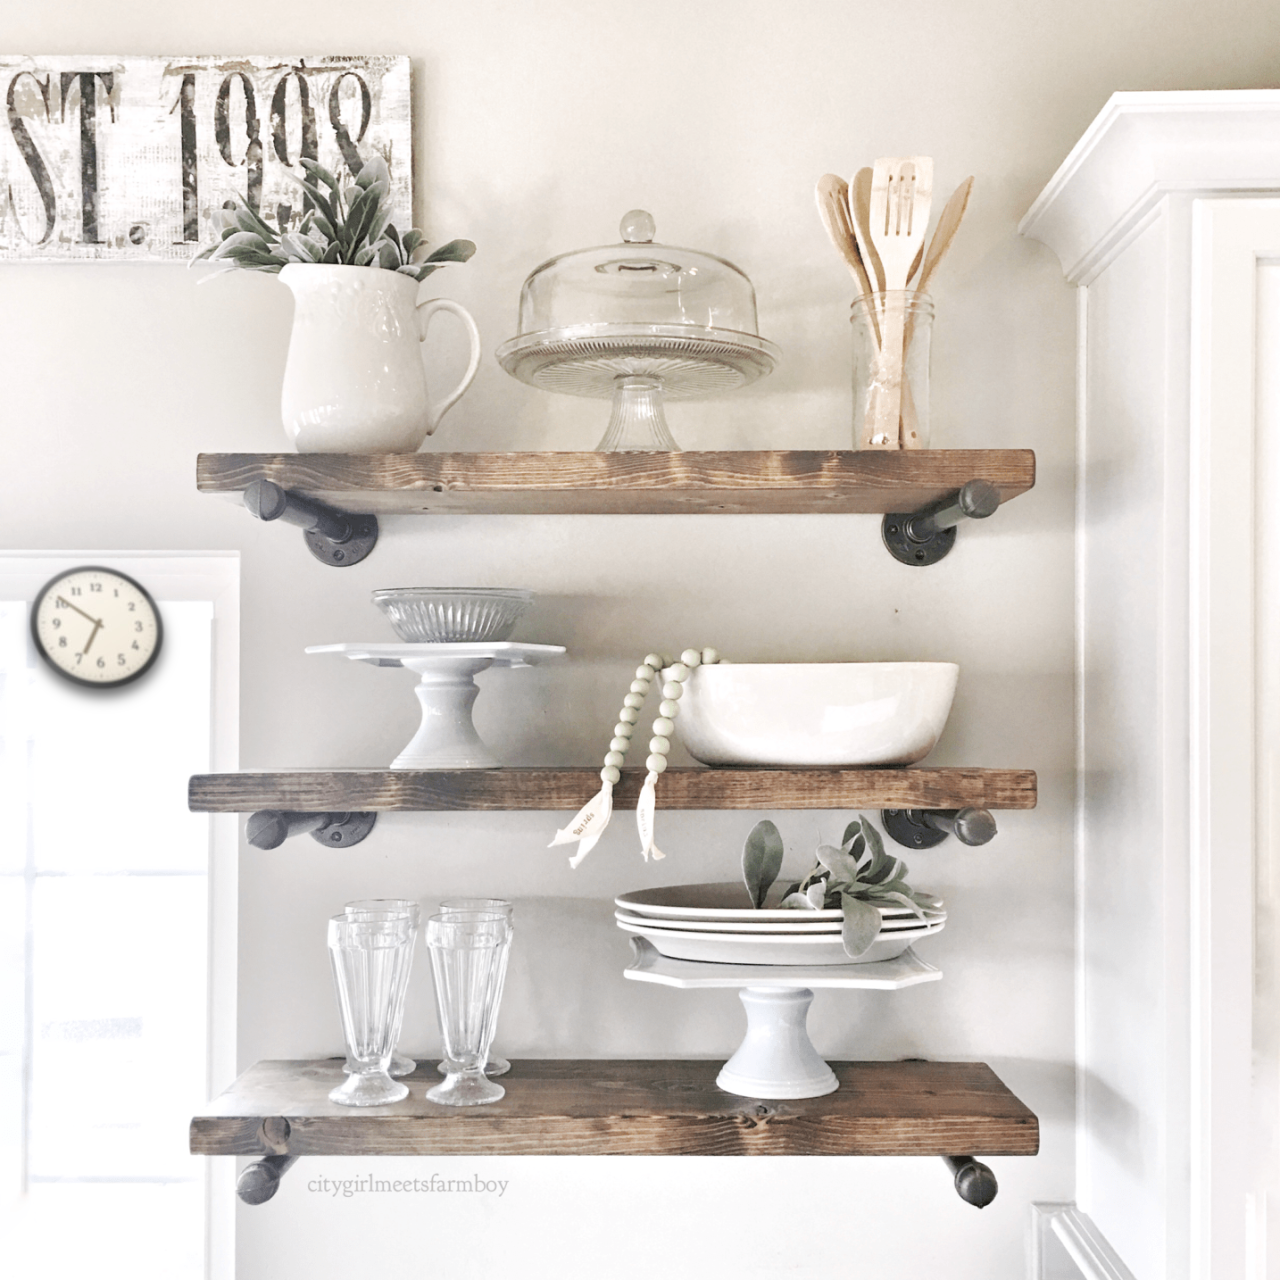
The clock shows 6:51
